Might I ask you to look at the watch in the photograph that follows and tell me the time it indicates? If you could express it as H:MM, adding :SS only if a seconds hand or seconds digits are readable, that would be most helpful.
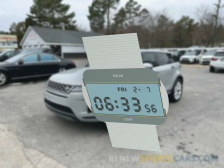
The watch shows 6:33:56
